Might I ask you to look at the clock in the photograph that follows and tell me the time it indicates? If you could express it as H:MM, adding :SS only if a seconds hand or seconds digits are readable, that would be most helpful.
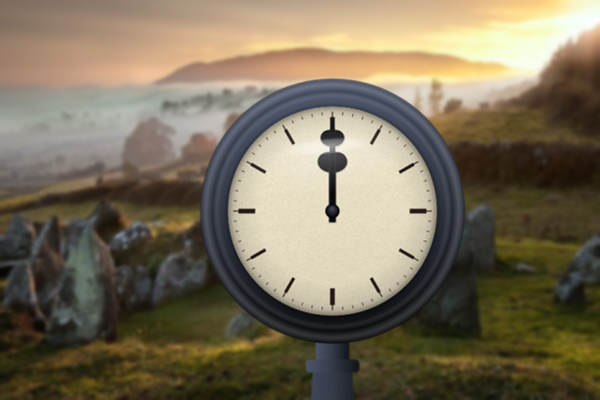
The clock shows 12:00
